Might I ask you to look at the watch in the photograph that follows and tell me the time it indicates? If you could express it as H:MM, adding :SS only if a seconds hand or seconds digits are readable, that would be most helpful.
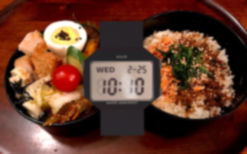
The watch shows 10:10
